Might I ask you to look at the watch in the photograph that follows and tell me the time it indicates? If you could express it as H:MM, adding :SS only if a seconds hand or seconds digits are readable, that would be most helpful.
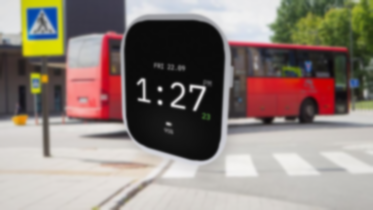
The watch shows 1:27
